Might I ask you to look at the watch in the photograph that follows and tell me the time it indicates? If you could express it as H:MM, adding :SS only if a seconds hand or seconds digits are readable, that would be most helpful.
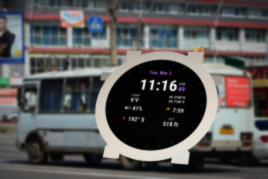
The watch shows 11:16
